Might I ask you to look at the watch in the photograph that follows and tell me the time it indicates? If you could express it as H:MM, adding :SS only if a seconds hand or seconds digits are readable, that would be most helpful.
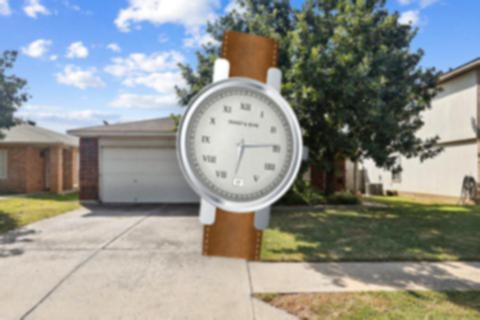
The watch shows 6:14
